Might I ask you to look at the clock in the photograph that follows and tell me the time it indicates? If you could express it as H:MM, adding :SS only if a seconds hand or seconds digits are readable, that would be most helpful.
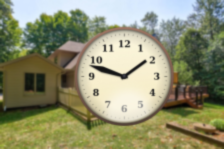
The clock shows 1:48
